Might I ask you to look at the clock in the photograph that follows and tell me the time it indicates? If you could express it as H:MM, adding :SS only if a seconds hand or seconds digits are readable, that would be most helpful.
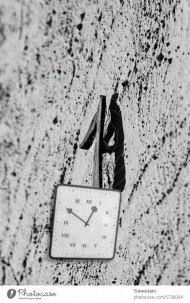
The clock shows 12:50
